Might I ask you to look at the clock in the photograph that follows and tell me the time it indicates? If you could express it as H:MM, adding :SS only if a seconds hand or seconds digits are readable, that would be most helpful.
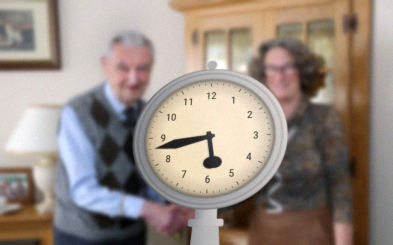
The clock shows 5:43
